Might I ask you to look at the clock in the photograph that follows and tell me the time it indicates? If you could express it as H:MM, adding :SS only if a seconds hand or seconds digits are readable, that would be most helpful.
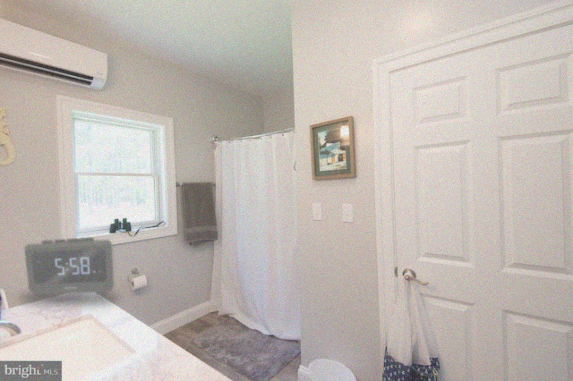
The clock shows 5:58
